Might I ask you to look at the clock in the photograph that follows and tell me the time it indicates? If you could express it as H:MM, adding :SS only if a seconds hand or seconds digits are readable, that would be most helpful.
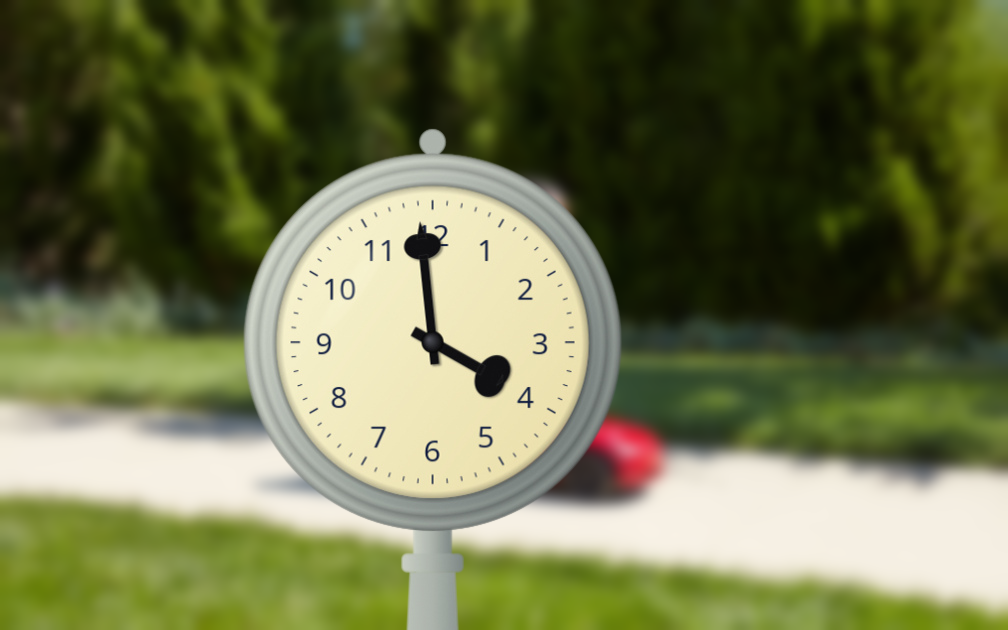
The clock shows 3:59
